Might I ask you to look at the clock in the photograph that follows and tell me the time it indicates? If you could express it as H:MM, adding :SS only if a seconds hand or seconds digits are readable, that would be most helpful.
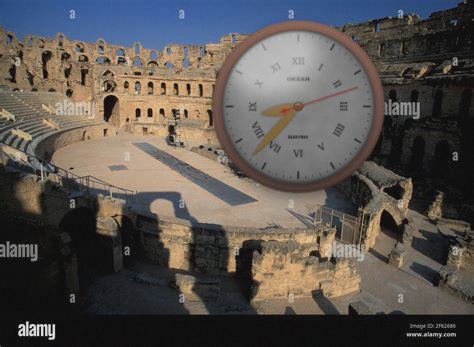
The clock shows 8:37:12
